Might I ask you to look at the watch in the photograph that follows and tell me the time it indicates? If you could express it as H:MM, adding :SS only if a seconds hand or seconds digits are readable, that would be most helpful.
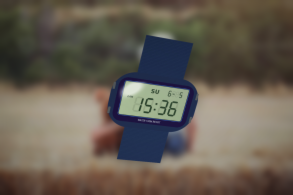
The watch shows 15:36
